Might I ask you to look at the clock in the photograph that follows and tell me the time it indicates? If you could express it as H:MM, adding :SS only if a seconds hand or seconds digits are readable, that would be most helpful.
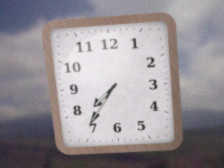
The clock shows 7:36
